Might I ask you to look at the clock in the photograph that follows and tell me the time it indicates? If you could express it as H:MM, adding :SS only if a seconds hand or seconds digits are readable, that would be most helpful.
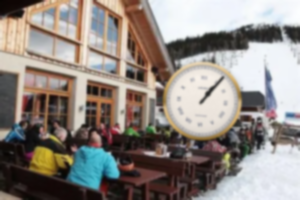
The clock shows 1:06
